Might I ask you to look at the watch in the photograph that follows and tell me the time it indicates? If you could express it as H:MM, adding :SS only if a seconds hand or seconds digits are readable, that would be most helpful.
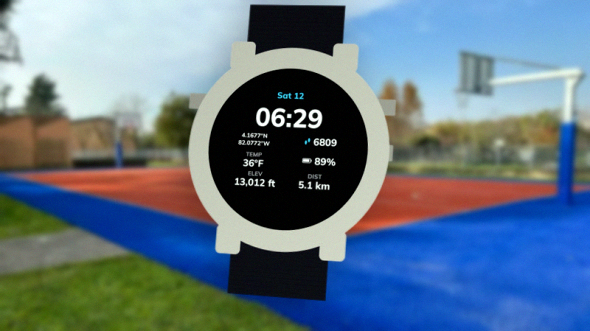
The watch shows 6:29
